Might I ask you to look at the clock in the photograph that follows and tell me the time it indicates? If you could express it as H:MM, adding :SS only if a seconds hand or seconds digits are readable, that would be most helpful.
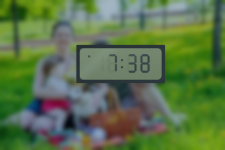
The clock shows 7:38
